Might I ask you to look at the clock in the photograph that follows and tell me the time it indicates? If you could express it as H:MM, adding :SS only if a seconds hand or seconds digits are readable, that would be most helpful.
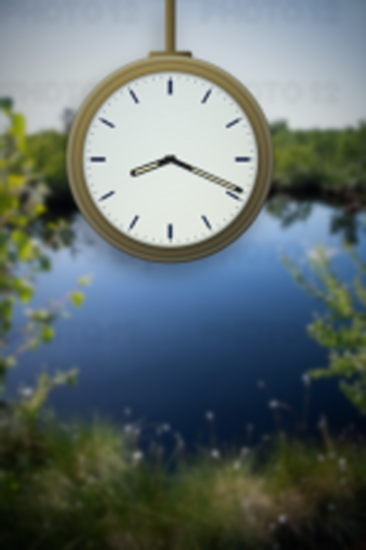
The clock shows 8:19
